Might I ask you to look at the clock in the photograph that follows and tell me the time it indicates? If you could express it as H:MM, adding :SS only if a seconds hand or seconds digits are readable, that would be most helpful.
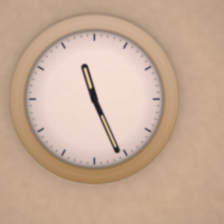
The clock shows 11:26
